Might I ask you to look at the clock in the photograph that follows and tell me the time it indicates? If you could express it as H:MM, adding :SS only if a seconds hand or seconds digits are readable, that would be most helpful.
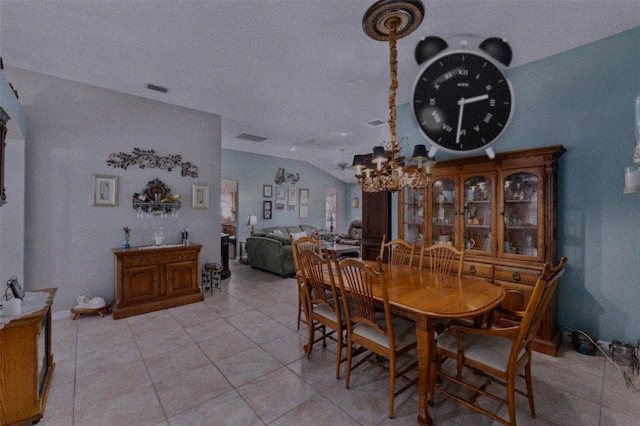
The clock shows 2:31
